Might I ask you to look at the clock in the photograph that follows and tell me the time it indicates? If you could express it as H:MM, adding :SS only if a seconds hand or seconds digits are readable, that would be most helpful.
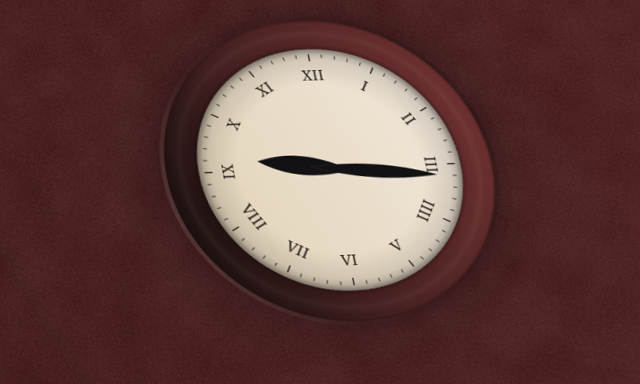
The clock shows 9:16
